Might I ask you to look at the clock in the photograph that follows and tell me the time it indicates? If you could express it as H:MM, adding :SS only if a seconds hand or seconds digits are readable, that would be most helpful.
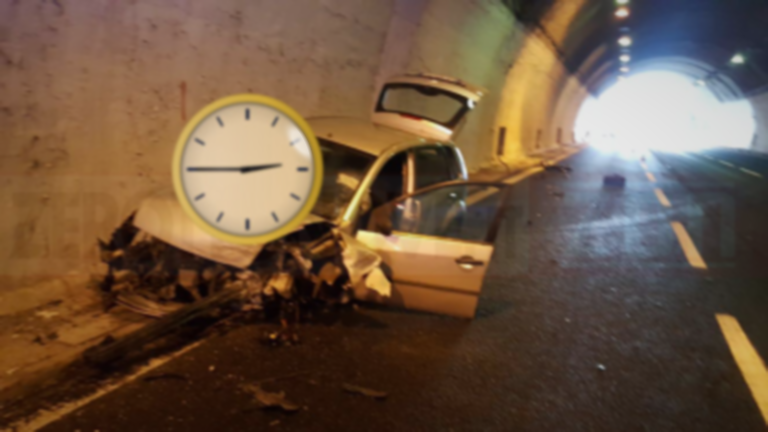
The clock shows 2:45
